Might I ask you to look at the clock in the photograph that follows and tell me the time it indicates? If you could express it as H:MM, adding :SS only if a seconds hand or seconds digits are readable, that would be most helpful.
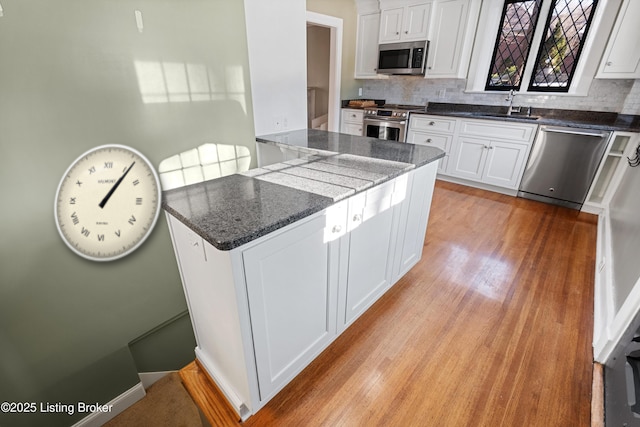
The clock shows 1:06
